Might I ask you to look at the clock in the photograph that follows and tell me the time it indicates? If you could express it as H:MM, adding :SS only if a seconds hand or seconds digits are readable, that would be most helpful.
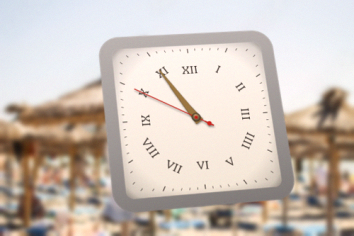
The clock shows 10:54:50
